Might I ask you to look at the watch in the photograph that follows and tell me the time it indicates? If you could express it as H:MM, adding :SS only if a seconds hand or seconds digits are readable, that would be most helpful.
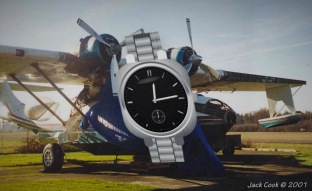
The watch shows 12:14
